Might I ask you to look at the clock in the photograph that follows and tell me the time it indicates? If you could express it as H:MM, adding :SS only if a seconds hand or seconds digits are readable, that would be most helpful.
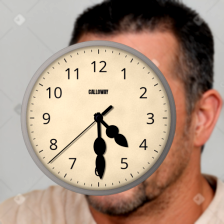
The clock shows 4:29:38
